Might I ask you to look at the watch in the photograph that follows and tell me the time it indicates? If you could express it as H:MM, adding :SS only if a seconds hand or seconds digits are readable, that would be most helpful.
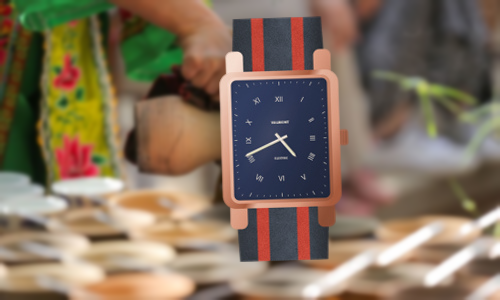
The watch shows 4:41
